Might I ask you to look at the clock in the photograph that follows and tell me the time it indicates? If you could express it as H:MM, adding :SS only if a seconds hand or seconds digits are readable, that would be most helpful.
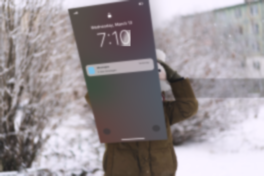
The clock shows 7:10
